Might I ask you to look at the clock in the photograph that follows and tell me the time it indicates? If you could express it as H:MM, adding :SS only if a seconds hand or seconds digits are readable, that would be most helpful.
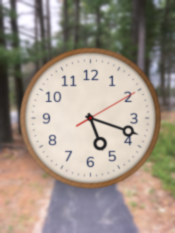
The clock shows 5:18:10
